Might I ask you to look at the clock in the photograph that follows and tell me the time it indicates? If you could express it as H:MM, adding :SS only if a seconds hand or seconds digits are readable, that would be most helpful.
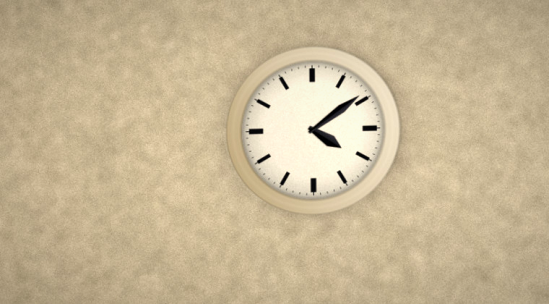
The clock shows 4:09
